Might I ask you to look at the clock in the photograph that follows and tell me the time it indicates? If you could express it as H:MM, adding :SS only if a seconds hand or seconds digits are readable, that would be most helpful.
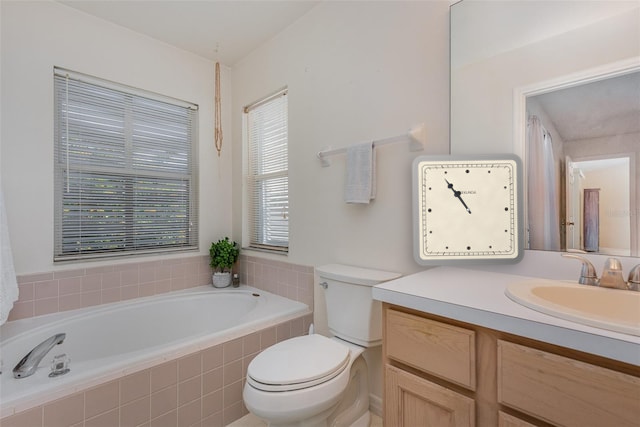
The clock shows 10:54
